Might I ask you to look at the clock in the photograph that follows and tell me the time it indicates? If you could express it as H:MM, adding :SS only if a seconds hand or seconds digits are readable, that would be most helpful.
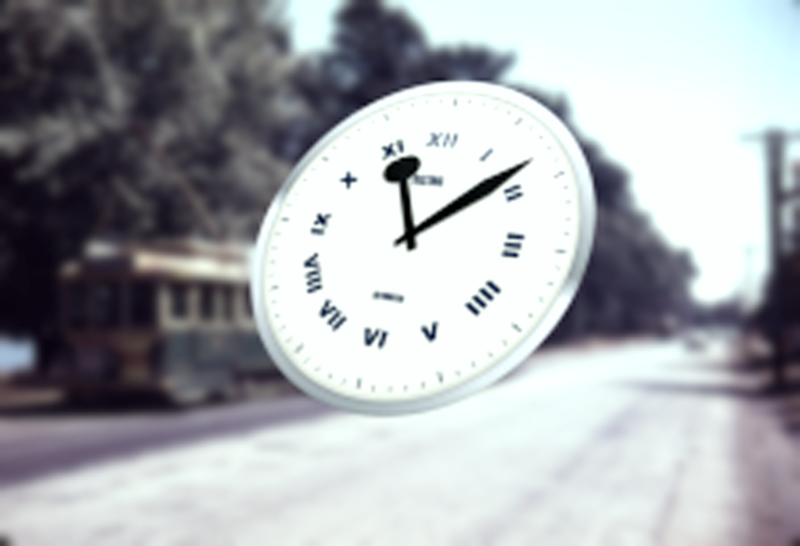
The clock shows 11:08
